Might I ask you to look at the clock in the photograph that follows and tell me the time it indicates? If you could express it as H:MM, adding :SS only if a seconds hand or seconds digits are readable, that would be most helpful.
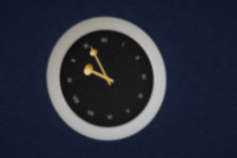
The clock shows 9:56
